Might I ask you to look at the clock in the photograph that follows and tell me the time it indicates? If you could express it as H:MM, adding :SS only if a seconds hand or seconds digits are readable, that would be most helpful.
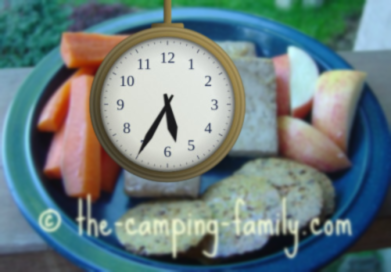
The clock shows 5:35
